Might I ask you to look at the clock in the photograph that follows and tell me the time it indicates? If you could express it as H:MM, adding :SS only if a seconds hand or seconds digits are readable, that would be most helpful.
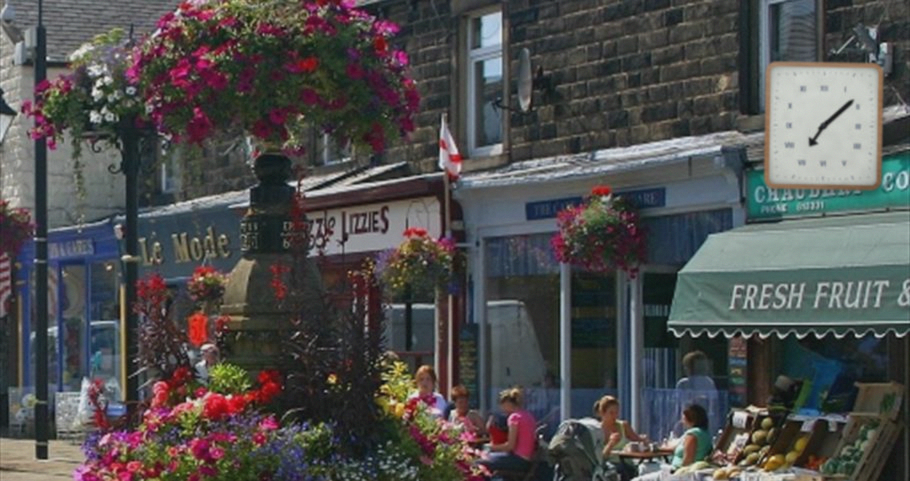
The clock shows 7:08
